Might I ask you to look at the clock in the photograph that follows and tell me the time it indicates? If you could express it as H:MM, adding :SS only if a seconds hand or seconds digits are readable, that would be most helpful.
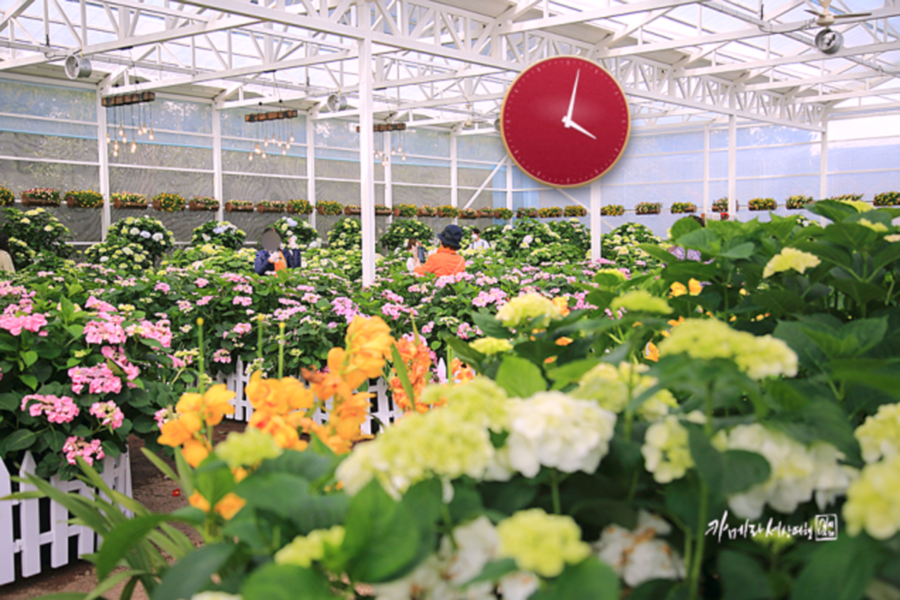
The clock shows 4:02
